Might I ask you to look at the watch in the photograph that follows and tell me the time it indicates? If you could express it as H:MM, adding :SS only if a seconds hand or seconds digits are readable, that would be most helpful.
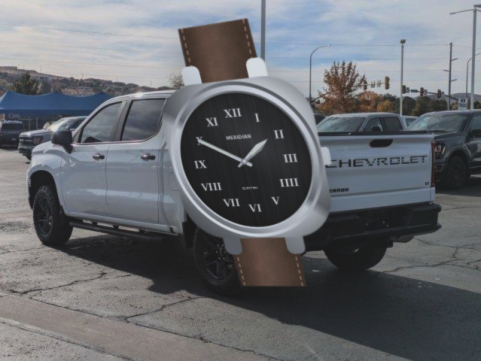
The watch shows 1:50
